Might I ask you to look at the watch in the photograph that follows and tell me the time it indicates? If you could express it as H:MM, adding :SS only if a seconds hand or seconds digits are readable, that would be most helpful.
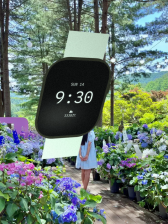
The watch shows 9:30
